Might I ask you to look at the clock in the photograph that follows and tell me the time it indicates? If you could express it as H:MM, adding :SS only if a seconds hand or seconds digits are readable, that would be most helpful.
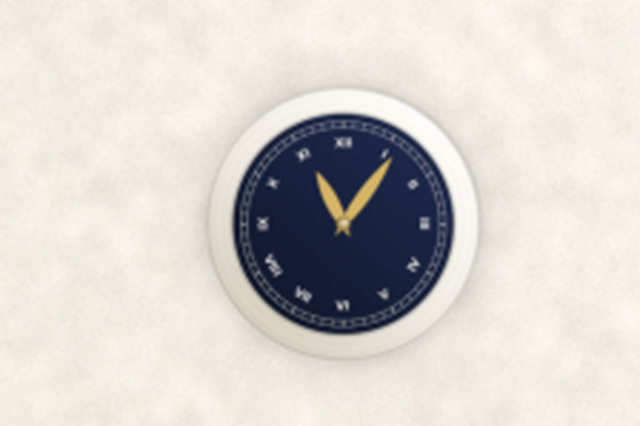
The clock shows 11:06
